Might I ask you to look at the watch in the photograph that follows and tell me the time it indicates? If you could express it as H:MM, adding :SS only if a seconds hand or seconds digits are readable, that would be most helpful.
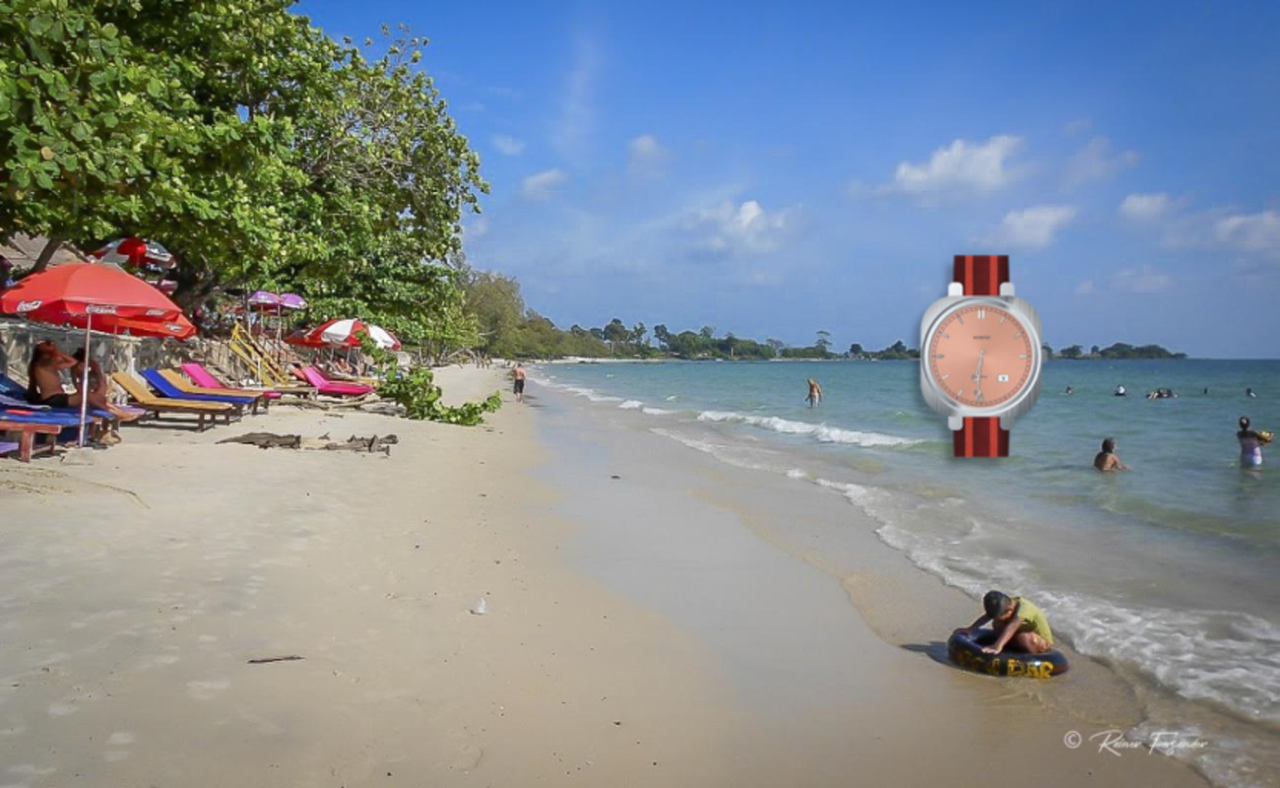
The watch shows 6:31
